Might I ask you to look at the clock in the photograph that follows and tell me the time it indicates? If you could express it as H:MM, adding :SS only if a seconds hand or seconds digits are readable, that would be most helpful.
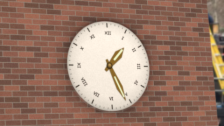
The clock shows 1:26
